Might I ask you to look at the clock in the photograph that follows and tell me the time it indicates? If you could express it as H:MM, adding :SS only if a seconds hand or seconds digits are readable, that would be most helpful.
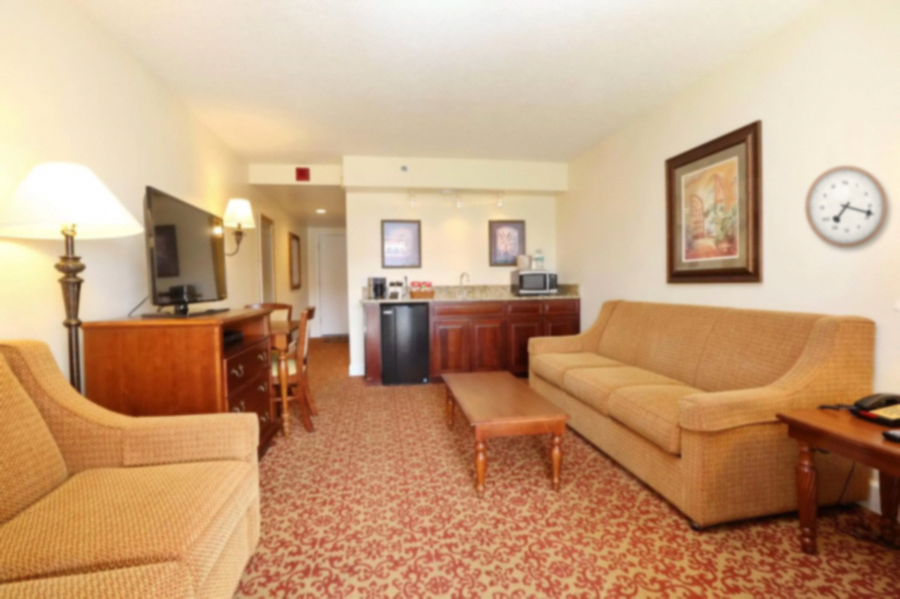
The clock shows 7:18
